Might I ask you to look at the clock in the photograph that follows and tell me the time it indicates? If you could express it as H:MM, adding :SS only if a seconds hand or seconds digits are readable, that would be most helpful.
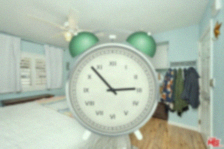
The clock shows 2:53
